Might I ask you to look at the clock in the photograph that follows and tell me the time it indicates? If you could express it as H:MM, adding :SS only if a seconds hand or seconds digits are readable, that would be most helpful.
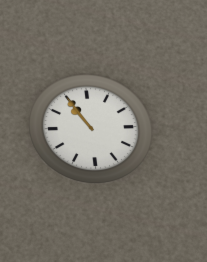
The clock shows 10:55
